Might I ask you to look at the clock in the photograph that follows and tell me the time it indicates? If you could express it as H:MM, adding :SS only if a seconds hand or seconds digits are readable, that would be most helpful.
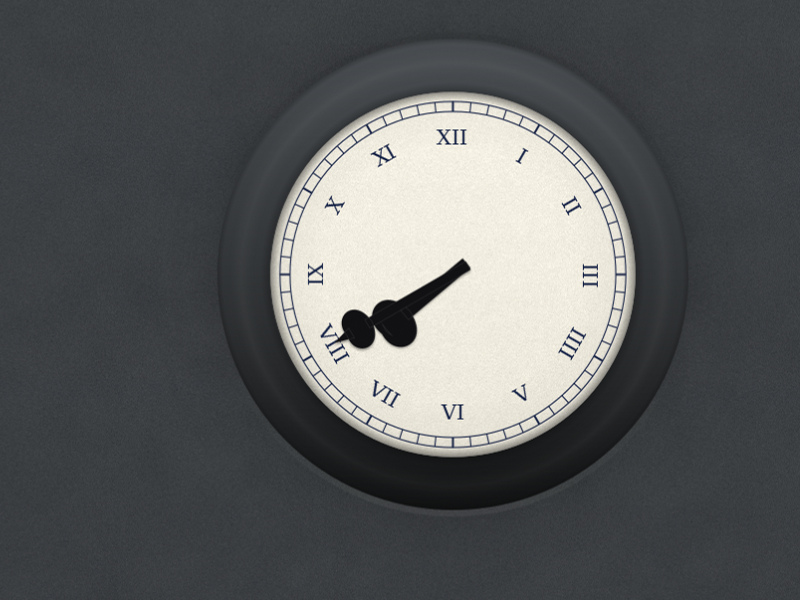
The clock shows 7:40
